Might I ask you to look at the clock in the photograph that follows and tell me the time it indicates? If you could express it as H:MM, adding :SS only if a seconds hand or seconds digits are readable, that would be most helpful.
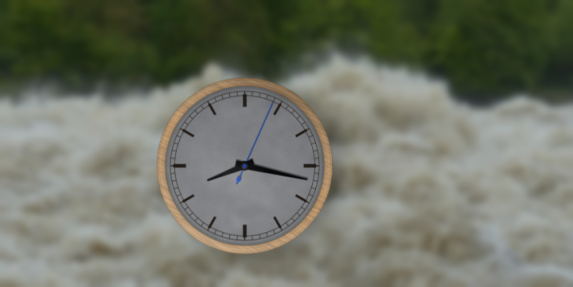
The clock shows 8:17:04
